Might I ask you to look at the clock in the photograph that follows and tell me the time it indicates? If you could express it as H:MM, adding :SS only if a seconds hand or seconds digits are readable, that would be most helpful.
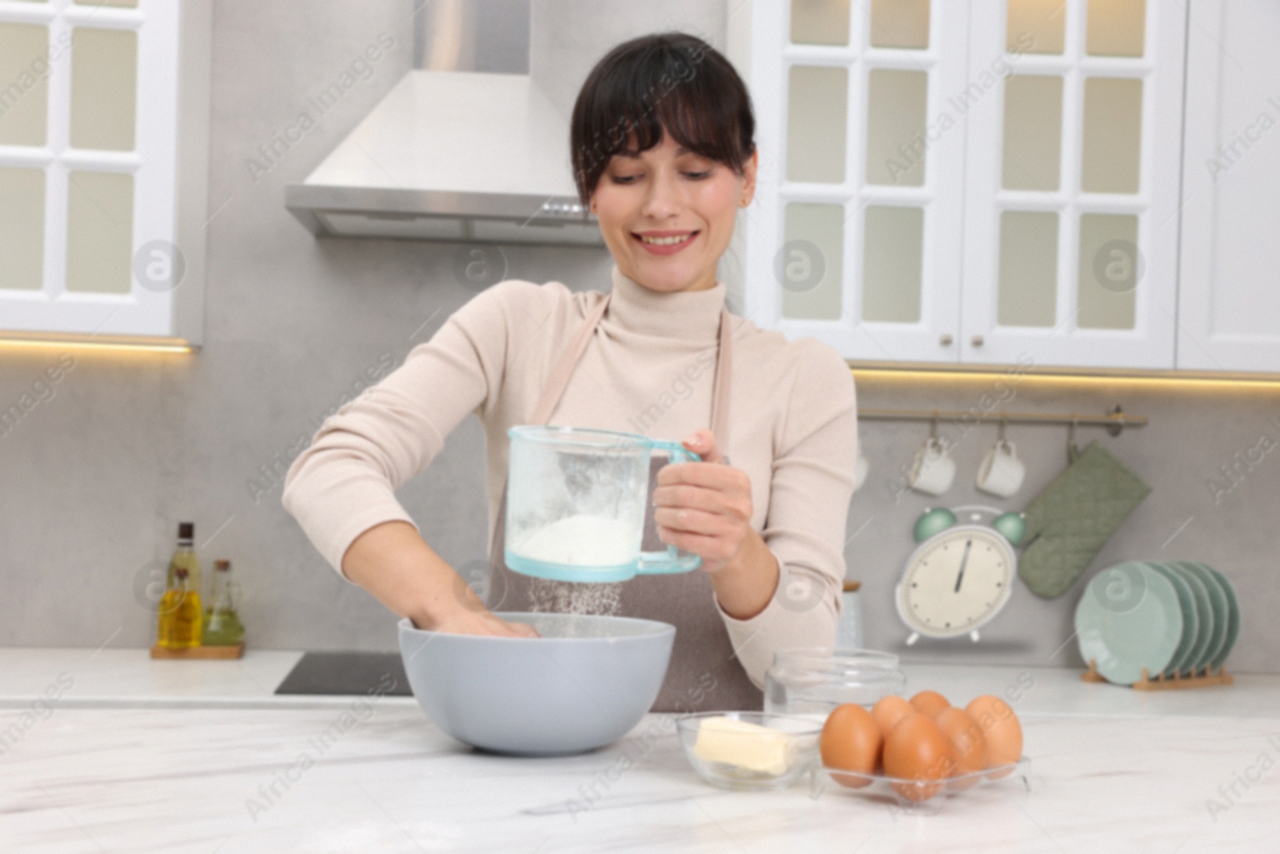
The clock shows 12:00
